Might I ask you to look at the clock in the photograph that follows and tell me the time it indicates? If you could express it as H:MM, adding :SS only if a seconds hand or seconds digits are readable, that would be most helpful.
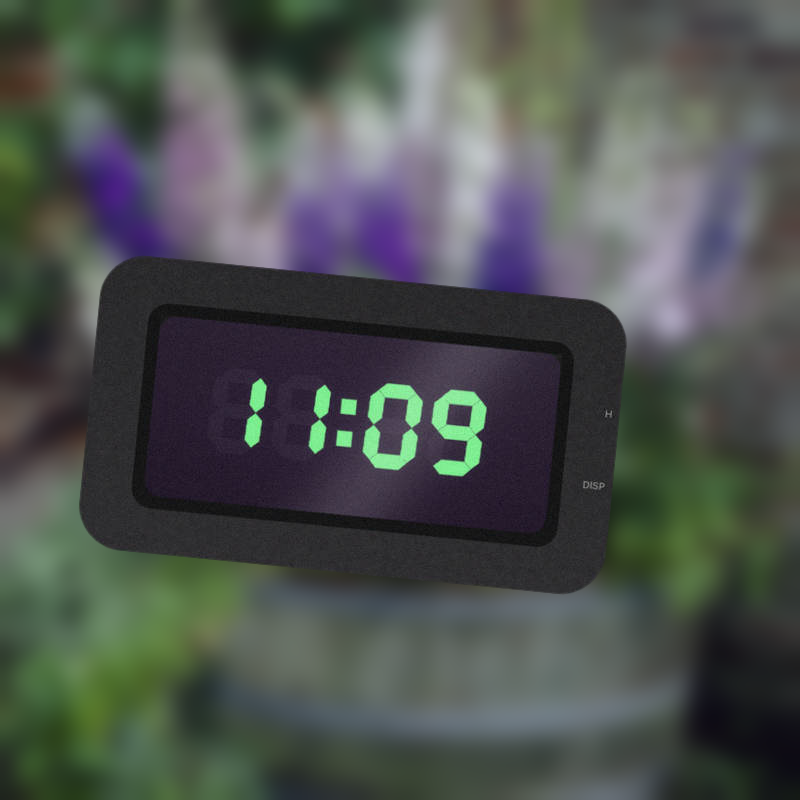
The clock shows 11:09
